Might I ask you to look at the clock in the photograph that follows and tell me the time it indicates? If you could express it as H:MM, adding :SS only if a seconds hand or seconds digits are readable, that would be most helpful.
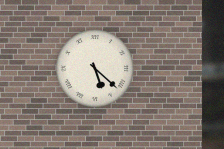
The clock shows 5:22
